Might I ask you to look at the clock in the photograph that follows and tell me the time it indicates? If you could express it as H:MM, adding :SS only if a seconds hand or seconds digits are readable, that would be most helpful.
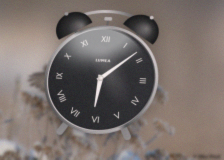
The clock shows 6:08
